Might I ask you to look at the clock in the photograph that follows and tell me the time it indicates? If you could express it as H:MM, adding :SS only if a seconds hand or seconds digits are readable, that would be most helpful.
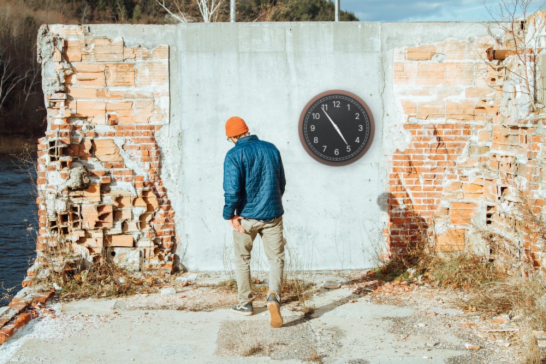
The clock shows 4:54
